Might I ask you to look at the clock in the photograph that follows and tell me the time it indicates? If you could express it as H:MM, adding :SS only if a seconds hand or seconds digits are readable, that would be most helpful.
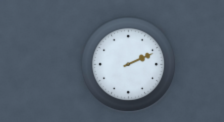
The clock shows 2:11
